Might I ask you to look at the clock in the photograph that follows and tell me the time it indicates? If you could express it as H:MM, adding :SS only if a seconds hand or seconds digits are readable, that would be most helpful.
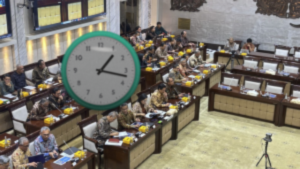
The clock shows 1:17
